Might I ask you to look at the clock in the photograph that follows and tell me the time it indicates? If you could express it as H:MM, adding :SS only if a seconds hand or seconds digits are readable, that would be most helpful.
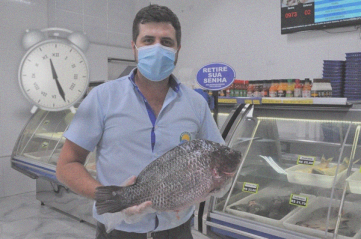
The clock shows 11:26
